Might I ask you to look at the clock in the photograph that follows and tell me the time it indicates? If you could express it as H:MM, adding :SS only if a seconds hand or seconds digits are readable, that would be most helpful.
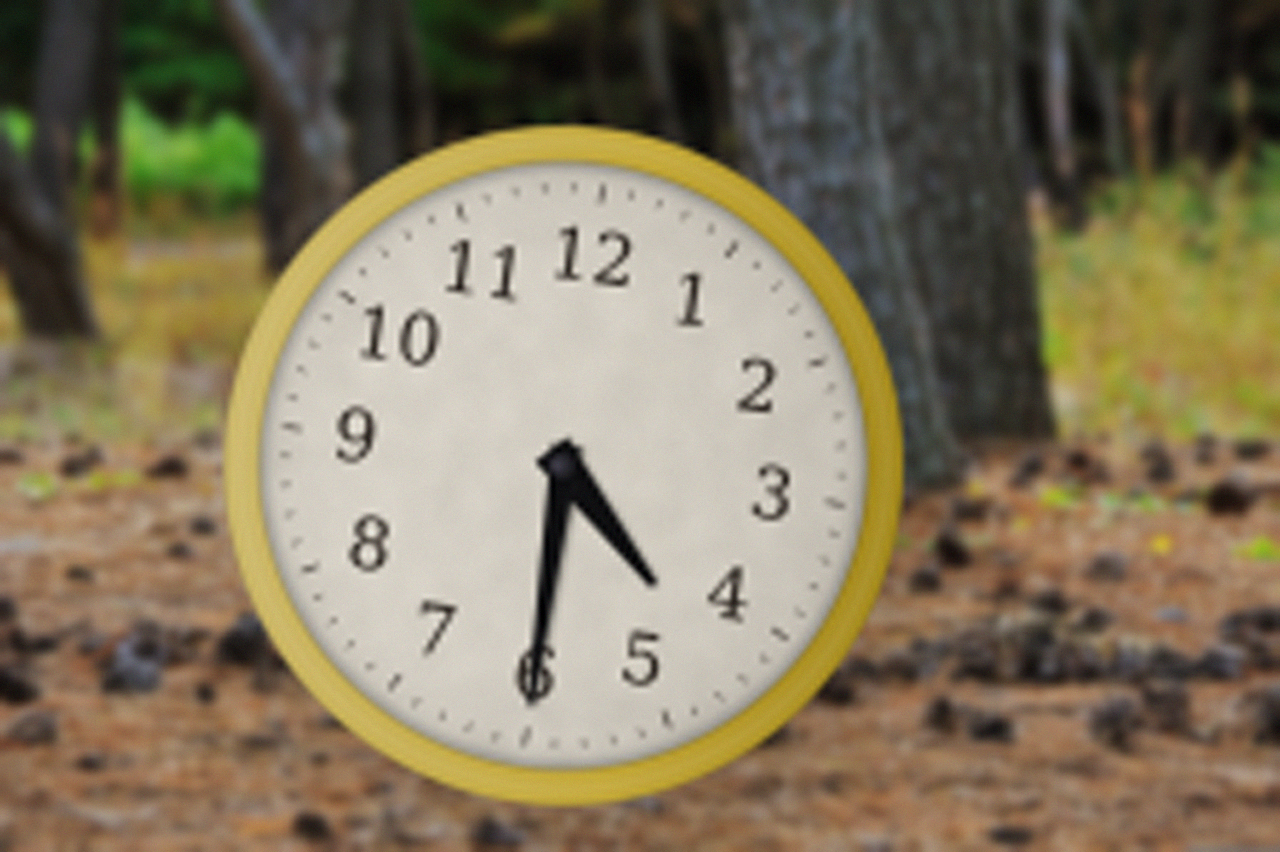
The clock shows 4:30
